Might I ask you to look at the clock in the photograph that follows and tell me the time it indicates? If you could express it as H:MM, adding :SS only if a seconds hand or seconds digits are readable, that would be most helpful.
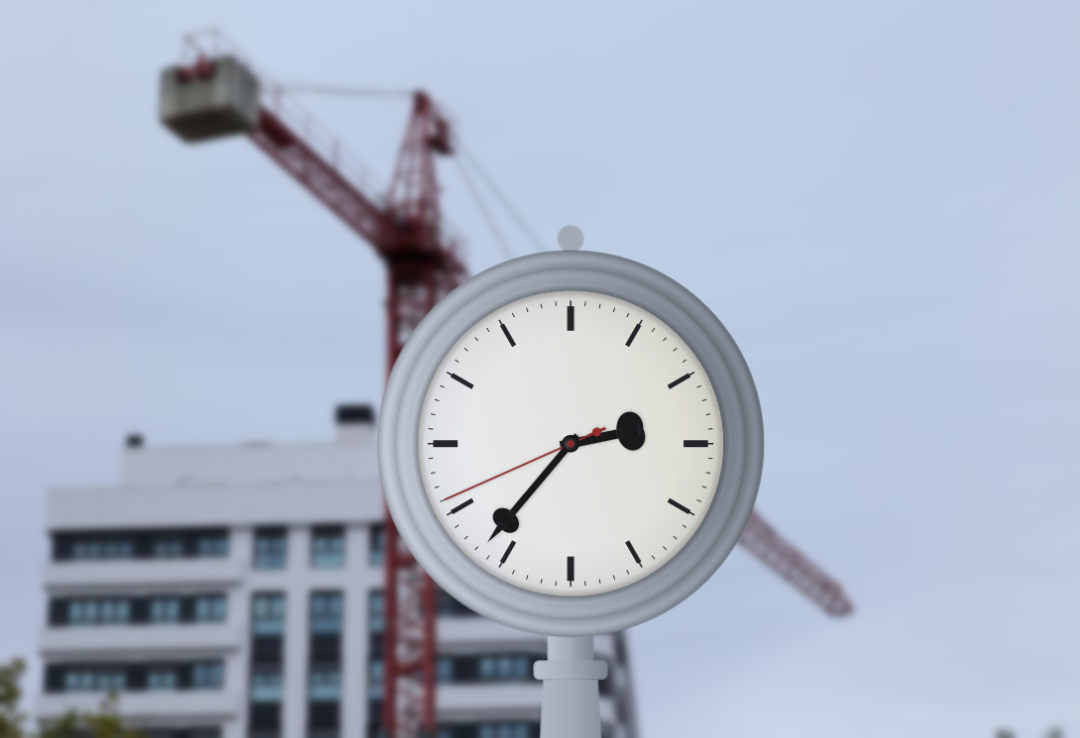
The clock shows 2:36:41
